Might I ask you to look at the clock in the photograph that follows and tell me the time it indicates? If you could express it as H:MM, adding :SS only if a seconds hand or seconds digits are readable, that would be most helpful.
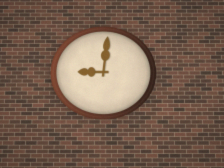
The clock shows 9:01
